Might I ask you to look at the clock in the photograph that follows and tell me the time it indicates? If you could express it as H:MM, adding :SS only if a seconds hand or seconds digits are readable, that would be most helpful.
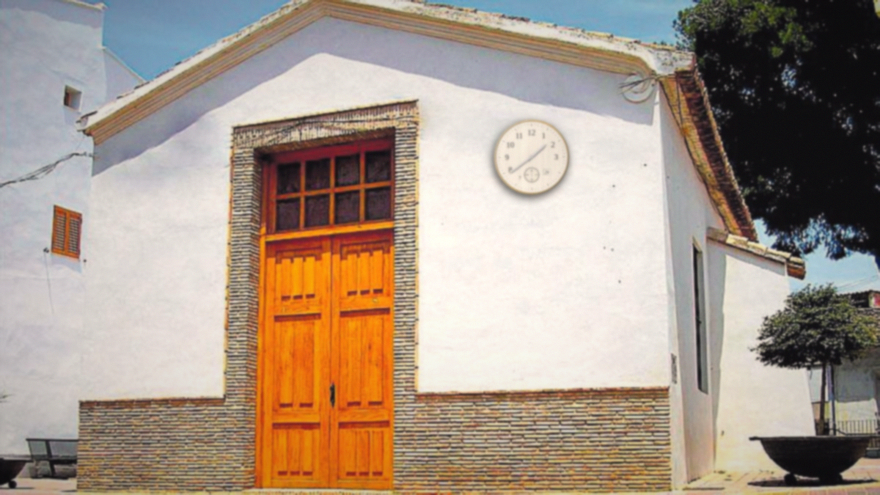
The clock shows 1:39
